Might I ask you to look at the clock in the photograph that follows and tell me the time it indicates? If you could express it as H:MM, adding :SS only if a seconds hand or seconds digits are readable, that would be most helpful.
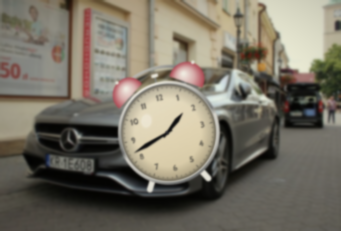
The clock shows 1:42
